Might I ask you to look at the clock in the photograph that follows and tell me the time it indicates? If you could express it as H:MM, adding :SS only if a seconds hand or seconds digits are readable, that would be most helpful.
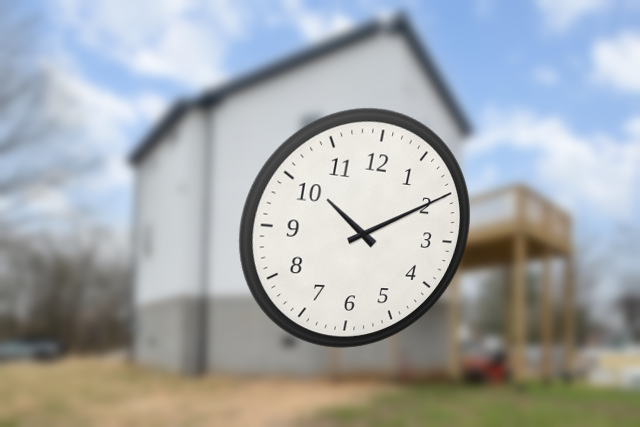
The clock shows 10:10
